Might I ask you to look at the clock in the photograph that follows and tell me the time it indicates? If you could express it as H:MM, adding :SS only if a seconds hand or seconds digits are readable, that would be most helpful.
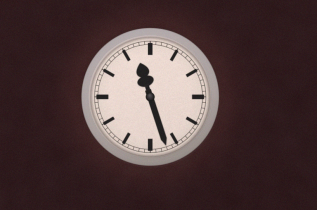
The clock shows 11:27
